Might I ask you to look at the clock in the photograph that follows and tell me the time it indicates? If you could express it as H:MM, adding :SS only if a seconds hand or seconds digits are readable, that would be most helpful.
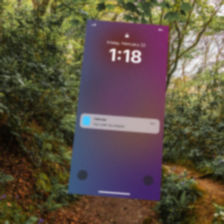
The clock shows 1:18
